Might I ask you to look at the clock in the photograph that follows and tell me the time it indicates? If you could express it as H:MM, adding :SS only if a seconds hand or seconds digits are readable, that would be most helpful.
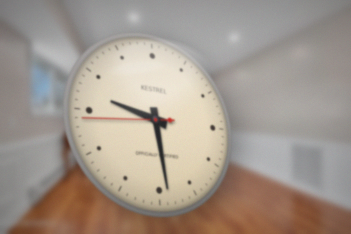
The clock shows 9:28:44
